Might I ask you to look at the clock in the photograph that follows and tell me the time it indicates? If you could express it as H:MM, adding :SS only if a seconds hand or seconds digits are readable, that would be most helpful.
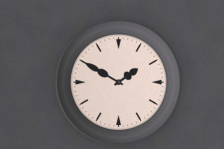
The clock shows 1:50
